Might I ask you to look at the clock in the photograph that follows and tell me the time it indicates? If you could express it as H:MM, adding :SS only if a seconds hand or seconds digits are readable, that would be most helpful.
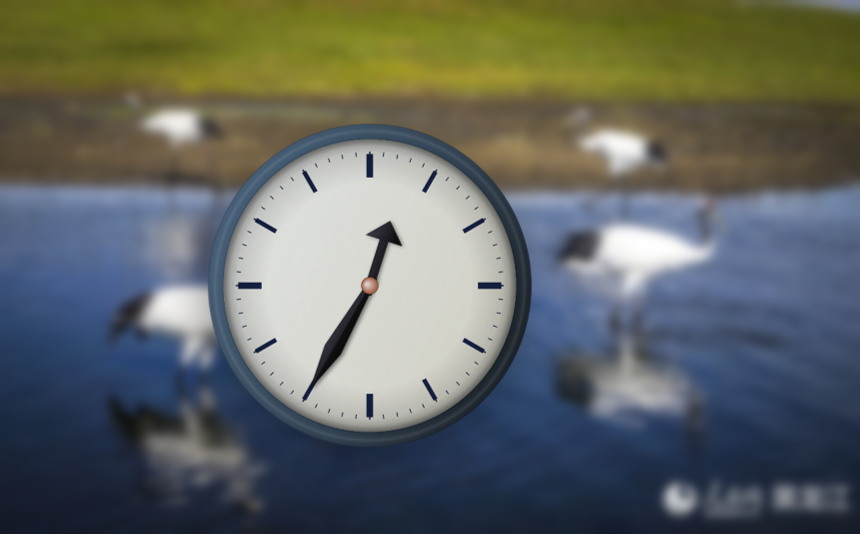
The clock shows 12:35
